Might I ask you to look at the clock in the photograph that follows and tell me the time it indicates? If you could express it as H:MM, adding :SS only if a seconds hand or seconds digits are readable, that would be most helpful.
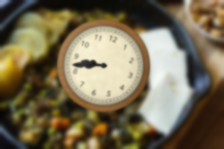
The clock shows 8:42
